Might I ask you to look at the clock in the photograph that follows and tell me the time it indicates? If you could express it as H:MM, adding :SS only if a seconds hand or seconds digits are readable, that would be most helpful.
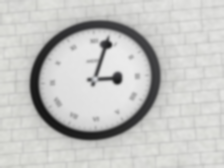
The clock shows 3:03
